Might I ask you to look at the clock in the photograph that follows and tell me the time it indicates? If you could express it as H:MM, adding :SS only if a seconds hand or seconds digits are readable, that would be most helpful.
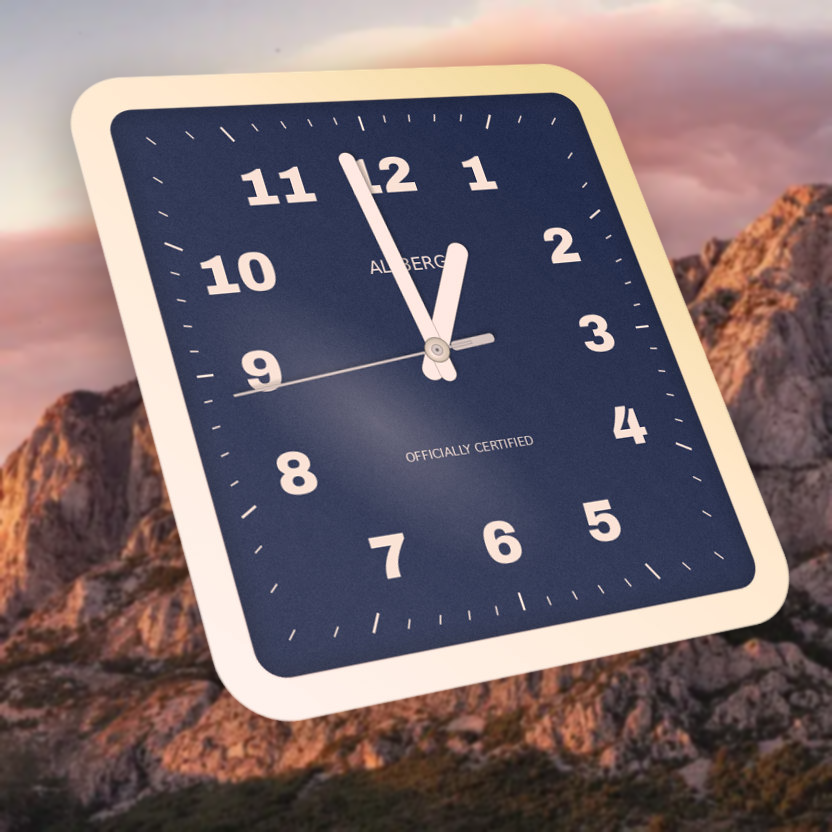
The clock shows 12:58:44
